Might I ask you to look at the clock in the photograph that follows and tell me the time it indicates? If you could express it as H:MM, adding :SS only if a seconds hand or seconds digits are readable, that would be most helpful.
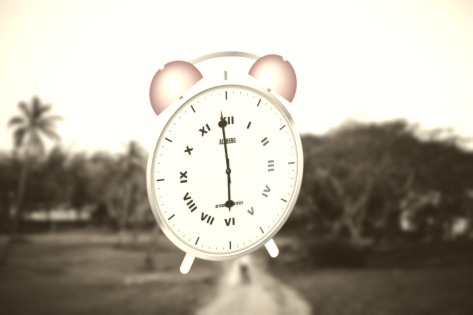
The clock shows 5:59
